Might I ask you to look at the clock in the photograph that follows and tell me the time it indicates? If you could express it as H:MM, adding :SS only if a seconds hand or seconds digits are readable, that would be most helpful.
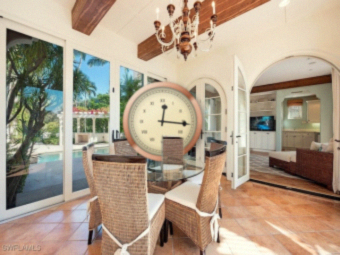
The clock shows 12:16
